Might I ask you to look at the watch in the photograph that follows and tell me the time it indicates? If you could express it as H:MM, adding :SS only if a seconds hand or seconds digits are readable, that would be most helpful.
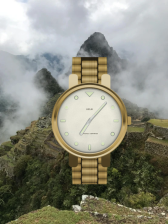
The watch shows 7:07
